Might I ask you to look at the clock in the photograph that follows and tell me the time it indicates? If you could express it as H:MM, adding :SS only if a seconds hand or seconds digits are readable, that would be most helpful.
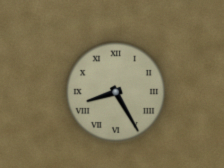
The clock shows 8:25
